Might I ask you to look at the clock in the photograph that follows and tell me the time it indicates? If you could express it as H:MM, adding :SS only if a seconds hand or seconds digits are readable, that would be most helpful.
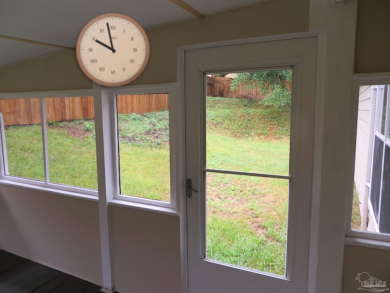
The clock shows 9:58
